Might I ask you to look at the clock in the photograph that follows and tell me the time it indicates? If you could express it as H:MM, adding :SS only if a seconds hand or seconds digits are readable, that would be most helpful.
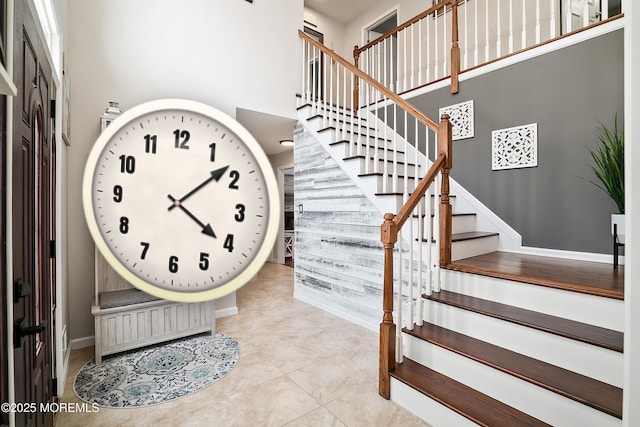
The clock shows 4:08
